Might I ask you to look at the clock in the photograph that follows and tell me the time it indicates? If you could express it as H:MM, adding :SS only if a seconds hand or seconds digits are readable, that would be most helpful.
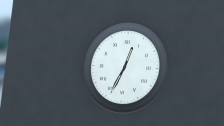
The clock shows 12:34
